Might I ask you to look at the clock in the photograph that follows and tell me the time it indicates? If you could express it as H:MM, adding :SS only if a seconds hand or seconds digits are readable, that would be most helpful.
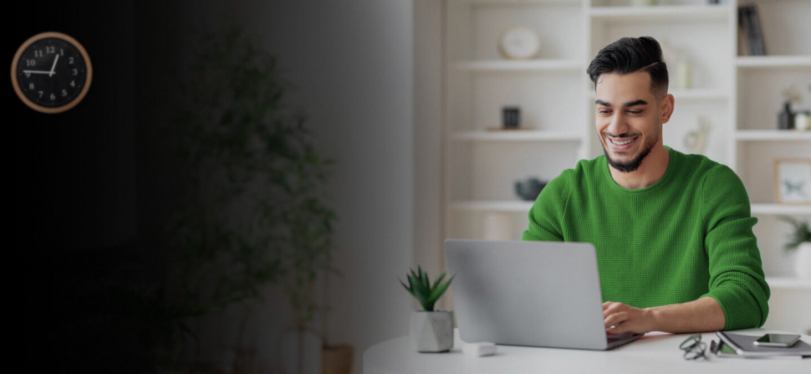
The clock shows 12:46
